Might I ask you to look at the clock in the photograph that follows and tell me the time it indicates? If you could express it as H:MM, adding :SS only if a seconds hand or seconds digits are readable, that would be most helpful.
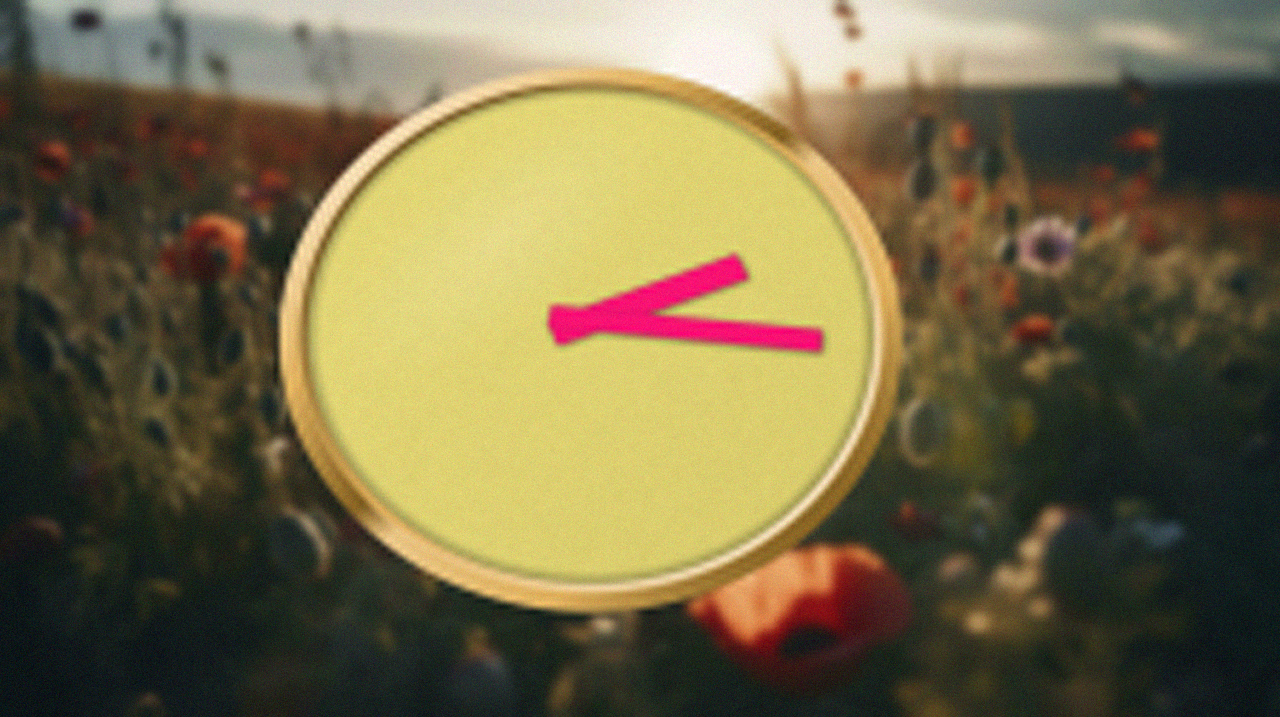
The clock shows 2:16
